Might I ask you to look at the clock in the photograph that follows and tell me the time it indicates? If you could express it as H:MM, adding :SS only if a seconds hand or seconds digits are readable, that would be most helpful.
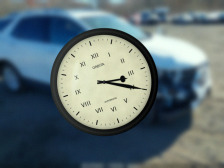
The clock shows 3:20
